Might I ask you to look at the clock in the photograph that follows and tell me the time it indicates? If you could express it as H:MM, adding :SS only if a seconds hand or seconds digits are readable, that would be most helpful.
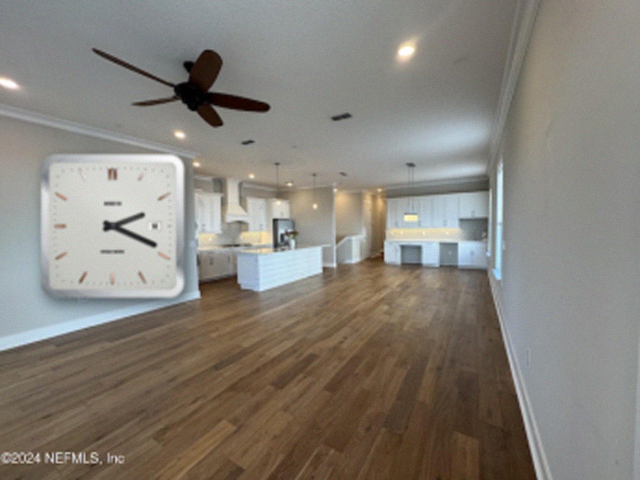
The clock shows 2:19
